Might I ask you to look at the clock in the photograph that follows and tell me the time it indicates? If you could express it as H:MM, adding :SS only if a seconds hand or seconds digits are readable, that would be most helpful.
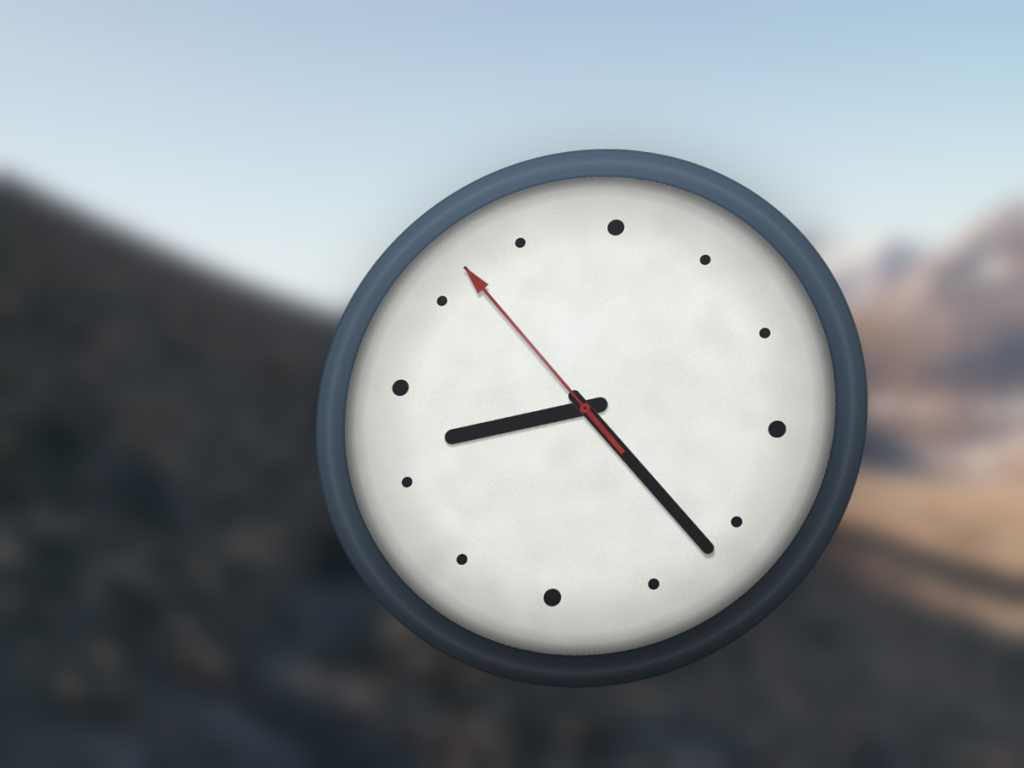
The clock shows 8:21:52
